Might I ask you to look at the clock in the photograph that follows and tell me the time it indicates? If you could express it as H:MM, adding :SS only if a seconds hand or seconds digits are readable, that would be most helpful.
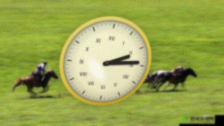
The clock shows 2:14
